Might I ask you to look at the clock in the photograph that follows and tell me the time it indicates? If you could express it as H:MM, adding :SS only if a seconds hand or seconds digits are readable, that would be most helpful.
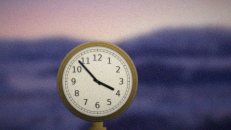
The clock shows 3:53
